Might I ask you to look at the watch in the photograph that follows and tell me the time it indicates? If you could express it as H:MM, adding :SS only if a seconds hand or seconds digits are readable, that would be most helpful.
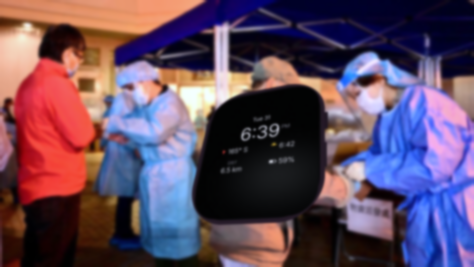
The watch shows 6:39
